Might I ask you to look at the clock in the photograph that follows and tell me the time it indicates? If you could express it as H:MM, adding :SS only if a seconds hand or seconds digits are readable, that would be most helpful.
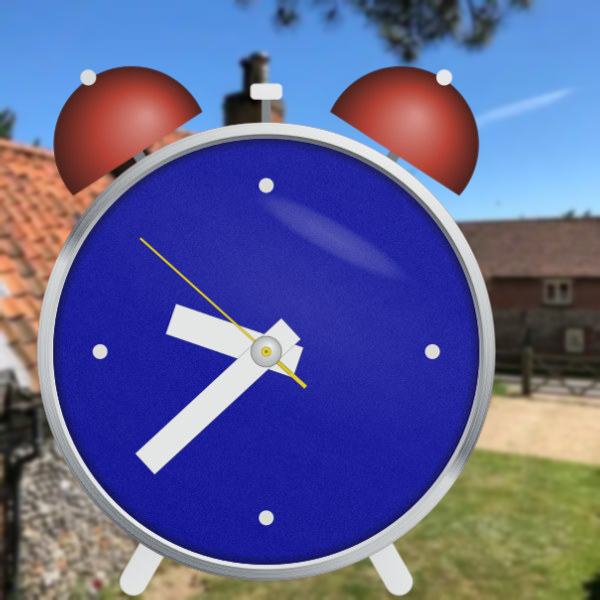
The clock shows 9:37:52
